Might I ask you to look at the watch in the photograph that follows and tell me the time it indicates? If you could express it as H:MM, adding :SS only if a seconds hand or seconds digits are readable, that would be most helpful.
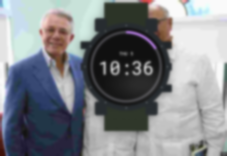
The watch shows 10:36
